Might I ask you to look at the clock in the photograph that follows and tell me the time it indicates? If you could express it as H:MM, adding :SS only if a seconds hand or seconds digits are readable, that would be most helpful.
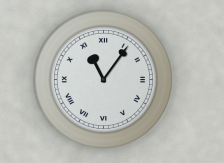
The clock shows 11:06
